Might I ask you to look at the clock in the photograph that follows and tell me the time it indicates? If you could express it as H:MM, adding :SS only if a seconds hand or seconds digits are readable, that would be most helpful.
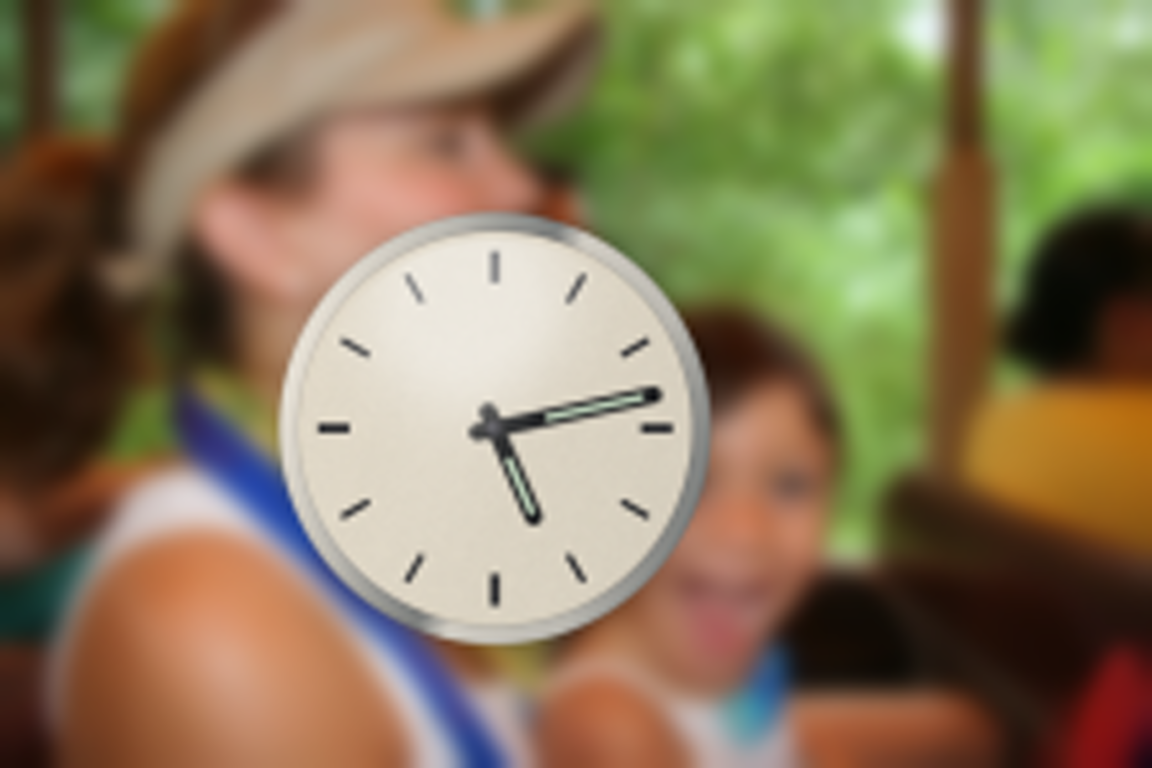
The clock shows 5:13
